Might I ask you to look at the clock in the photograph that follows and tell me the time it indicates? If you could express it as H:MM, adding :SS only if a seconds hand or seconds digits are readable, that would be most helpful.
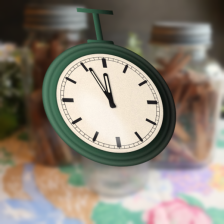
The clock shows 11:56
